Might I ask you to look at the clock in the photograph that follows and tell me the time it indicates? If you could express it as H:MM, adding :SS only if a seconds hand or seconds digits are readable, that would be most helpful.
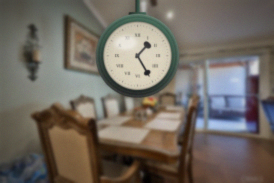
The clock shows 1:25
